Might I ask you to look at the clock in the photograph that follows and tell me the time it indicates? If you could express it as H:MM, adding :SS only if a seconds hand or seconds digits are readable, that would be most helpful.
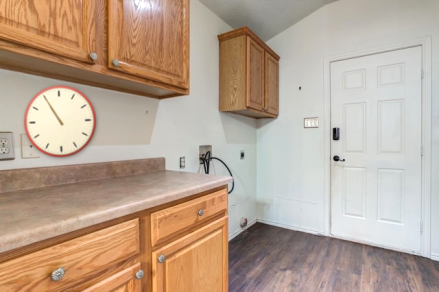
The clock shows 10:55
